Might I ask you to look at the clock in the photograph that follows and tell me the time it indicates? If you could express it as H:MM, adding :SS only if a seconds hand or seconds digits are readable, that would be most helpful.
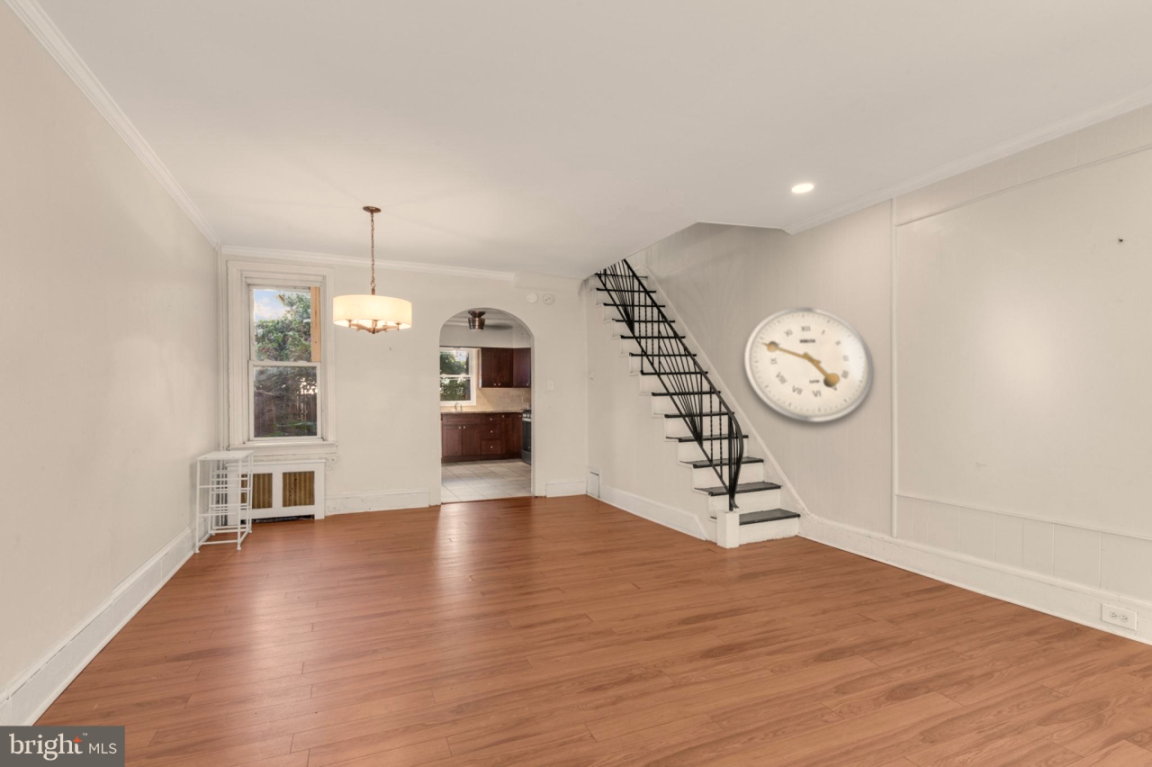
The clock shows 4:49
